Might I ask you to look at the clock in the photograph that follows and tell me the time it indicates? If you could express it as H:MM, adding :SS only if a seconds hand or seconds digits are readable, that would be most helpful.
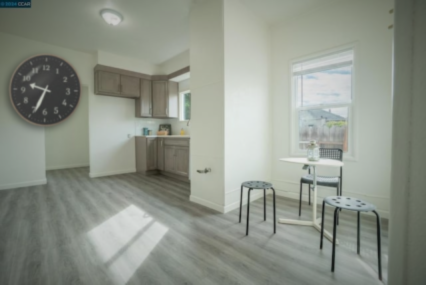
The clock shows 9:34
